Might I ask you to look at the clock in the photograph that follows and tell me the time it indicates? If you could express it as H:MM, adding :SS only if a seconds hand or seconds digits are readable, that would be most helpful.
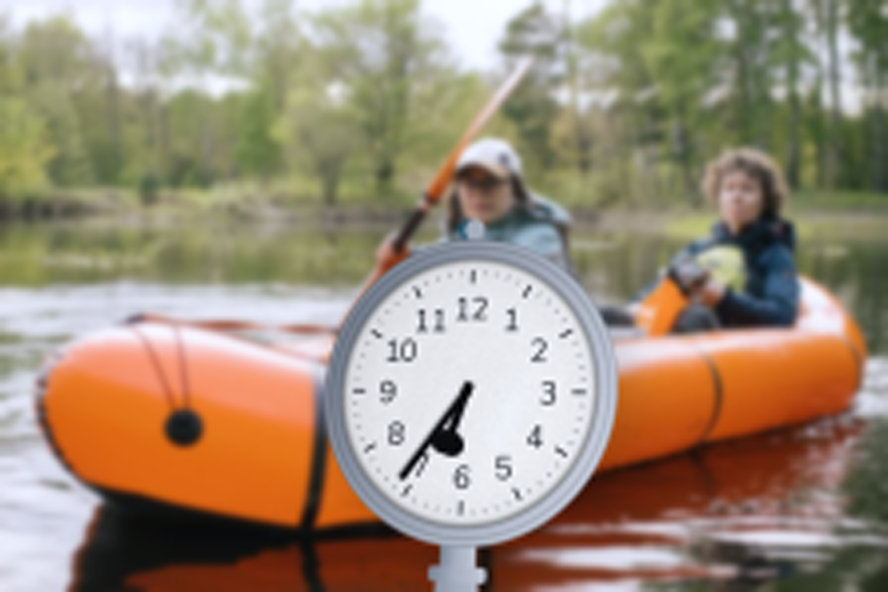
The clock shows 6:36
